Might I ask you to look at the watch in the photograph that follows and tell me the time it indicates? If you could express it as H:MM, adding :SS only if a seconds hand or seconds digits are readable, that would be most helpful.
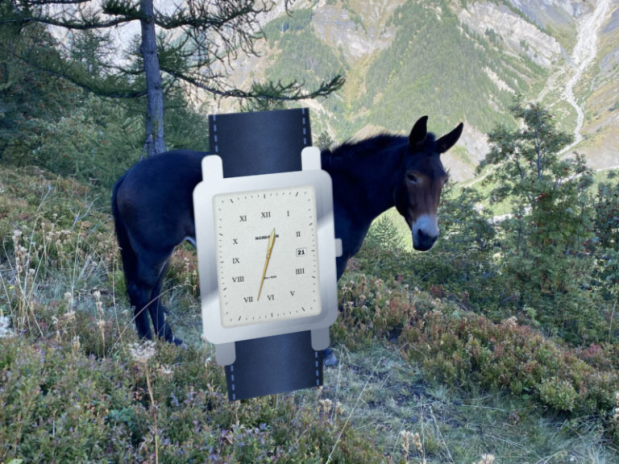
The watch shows 12:33
